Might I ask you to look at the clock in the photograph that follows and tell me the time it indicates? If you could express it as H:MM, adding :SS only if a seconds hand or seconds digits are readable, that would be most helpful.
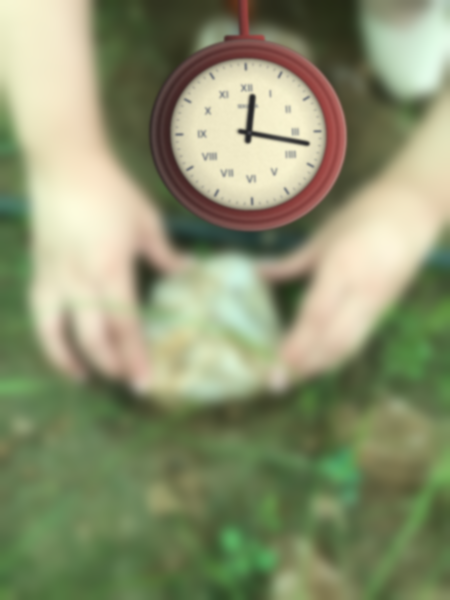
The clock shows 12:17
